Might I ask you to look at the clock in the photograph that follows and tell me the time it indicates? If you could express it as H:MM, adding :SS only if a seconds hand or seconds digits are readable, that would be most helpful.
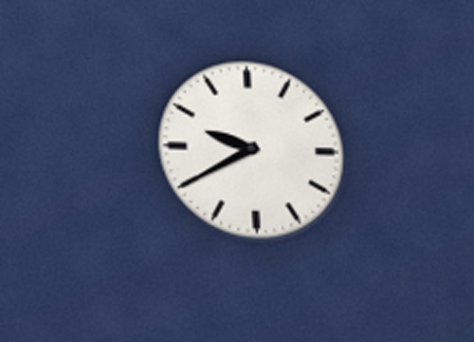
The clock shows 9:40
